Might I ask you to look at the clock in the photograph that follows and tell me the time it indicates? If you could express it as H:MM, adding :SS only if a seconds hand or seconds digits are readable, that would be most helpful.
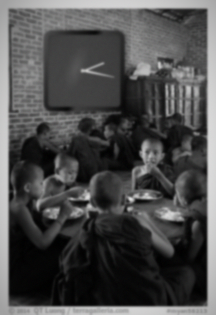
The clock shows 2:17
